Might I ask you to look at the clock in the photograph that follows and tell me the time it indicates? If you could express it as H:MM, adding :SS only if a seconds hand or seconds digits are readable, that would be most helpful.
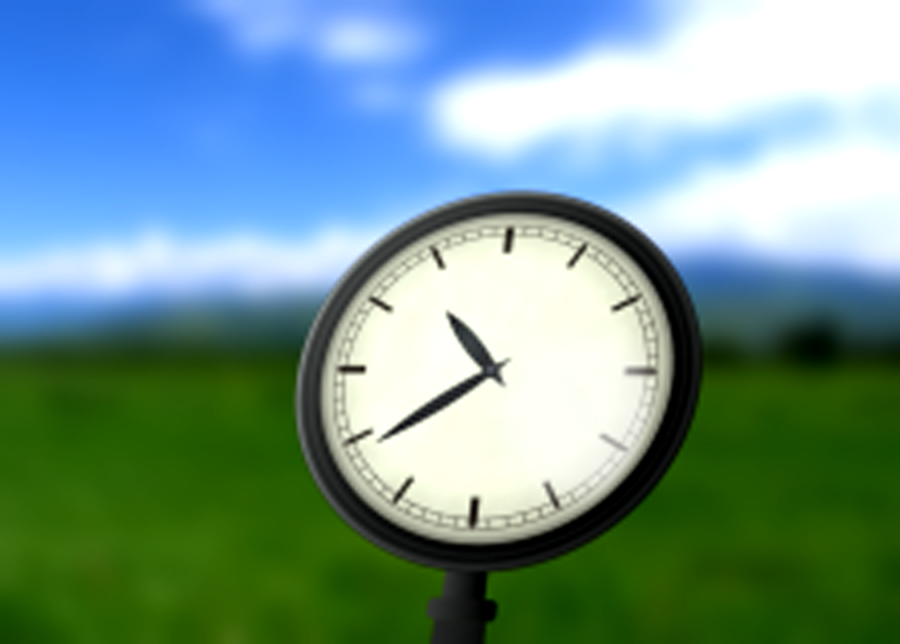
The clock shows 10:39
